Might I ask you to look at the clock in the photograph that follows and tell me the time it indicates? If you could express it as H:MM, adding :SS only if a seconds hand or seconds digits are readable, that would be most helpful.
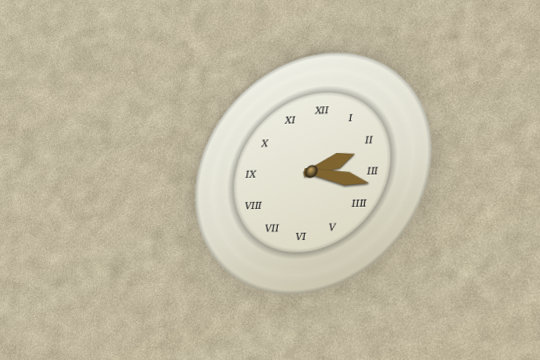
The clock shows 2:17
